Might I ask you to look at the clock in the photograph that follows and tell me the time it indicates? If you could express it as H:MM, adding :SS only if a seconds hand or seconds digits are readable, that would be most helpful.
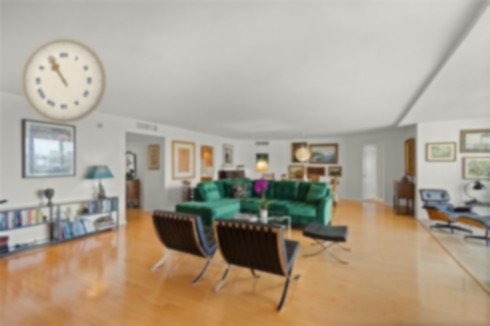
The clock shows 10:55
